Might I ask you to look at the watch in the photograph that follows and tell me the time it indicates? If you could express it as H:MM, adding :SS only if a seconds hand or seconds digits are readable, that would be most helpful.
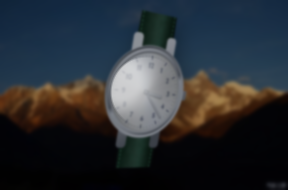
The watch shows 3:23
